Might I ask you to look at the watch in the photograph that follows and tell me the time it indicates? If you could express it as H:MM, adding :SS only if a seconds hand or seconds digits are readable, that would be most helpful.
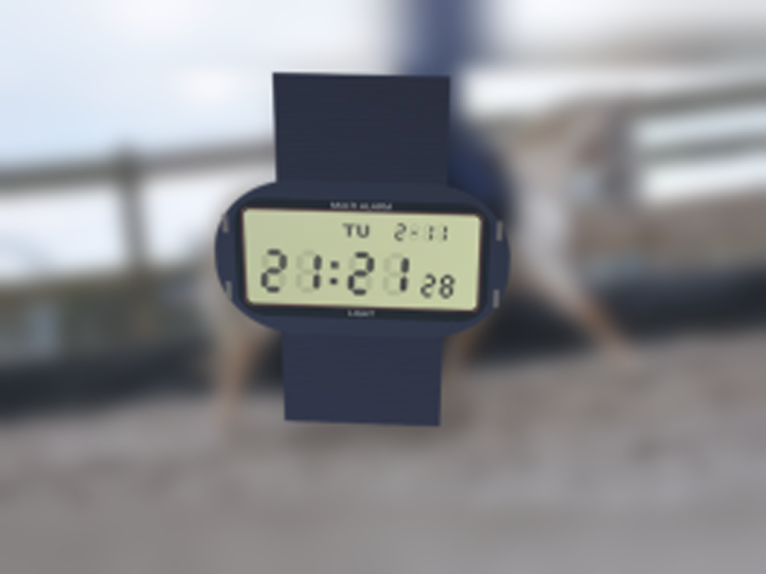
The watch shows 21:21:28
